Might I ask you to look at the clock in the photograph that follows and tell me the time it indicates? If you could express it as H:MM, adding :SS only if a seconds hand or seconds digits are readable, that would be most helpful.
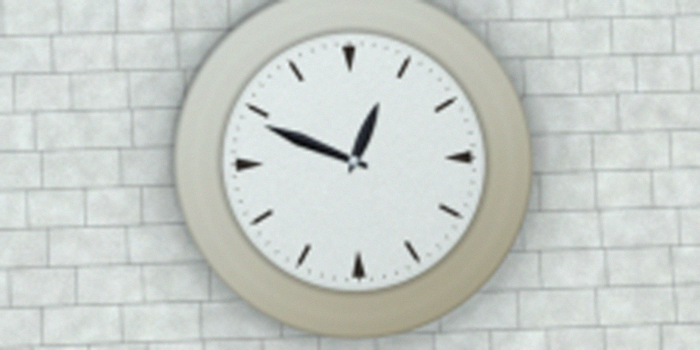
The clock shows 12:49
